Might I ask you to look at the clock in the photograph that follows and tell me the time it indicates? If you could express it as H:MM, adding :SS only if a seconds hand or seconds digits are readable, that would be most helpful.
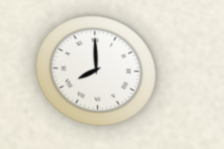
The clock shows 8:00
